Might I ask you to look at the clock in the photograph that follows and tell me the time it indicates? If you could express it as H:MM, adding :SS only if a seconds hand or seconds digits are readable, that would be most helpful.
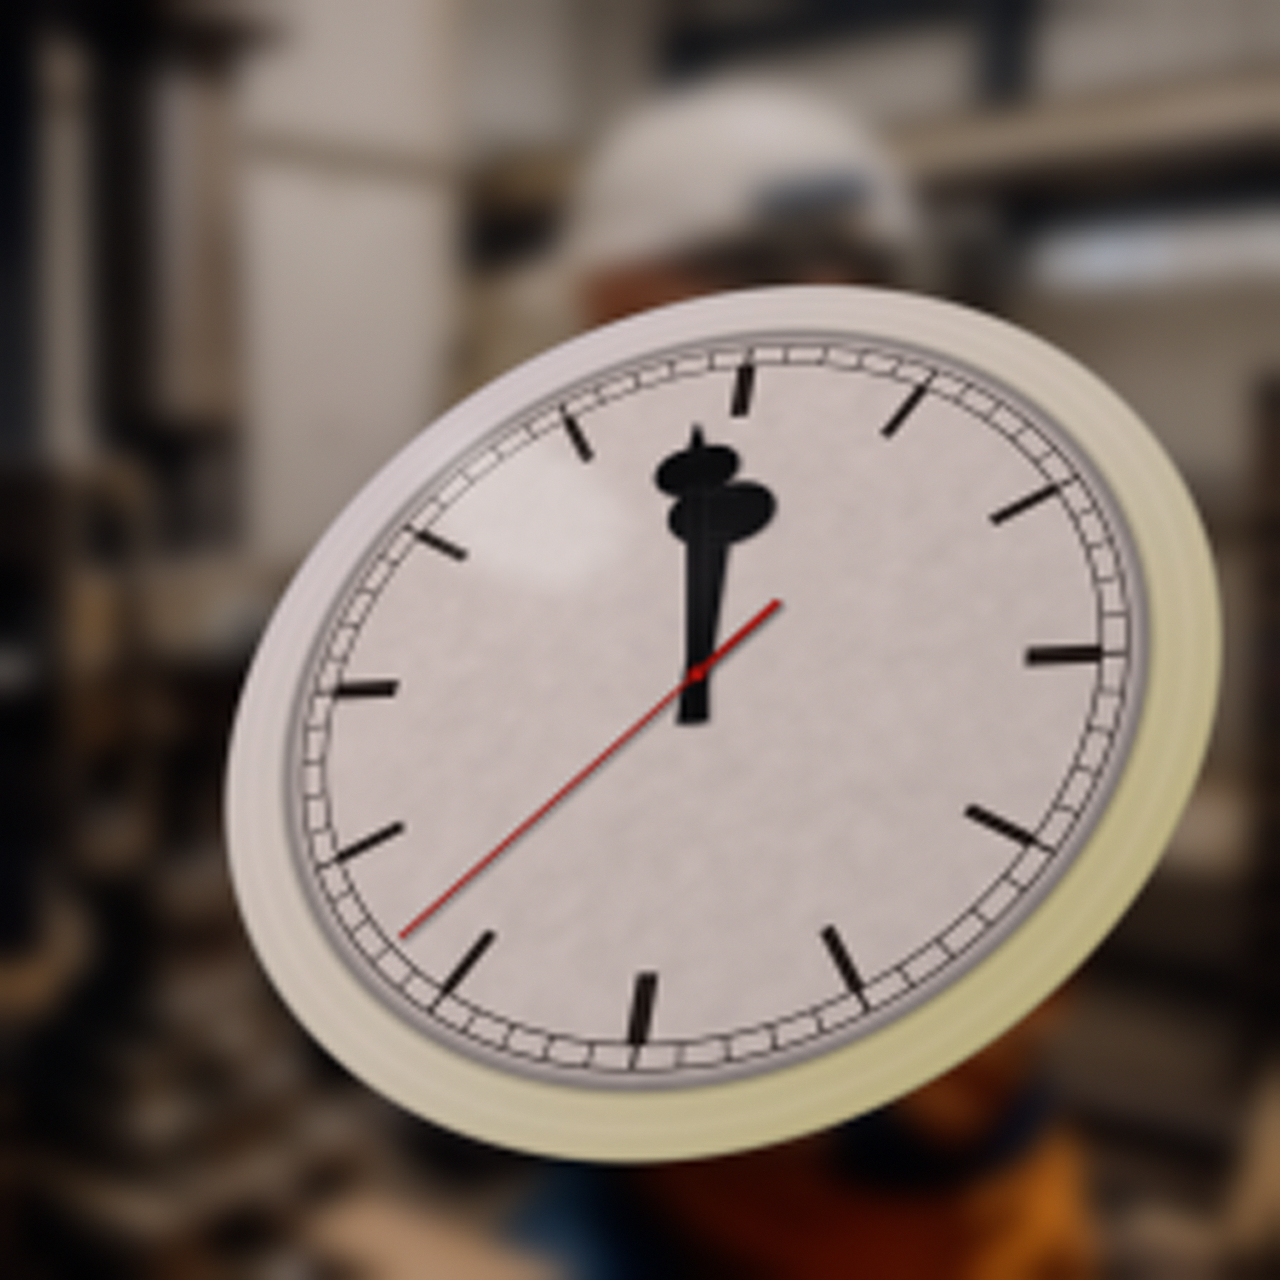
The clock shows 11:58:37
